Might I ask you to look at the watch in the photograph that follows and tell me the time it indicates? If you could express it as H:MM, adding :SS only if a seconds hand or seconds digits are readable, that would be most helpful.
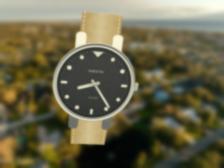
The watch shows 8:24
